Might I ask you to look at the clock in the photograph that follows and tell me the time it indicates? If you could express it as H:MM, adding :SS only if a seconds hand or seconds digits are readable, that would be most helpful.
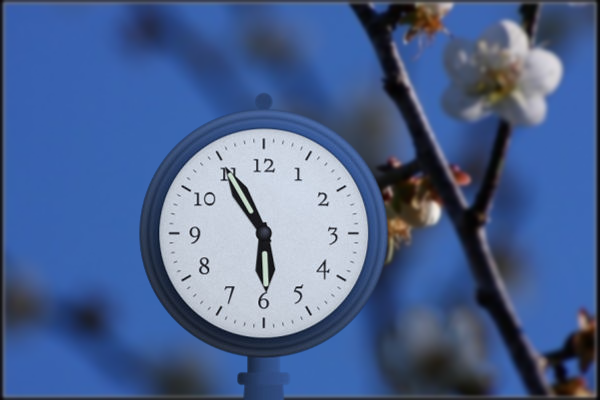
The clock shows 5:55
